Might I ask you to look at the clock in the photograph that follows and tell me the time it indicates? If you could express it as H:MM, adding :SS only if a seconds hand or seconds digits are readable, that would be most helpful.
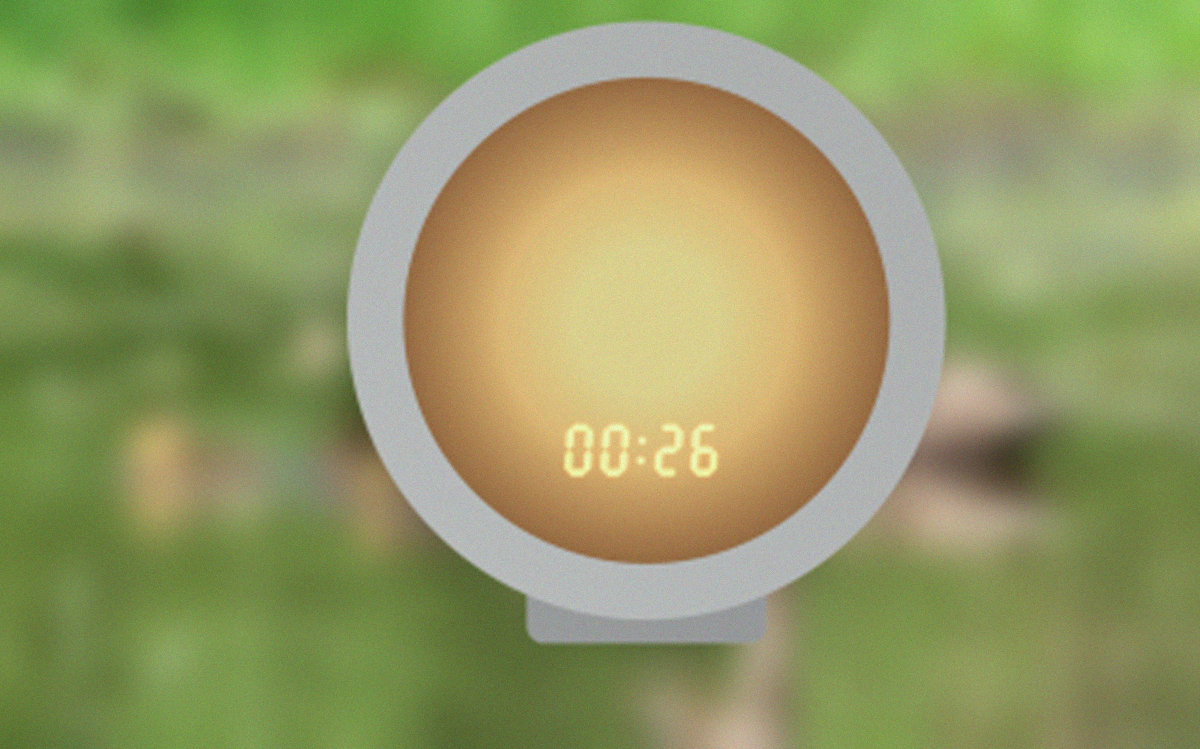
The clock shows 0:26
